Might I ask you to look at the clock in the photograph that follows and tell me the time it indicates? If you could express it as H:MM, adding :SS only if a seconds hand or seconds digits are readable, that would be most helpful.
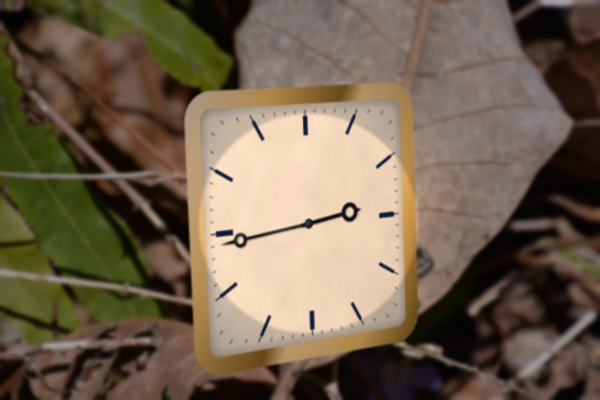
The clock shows 2:44
